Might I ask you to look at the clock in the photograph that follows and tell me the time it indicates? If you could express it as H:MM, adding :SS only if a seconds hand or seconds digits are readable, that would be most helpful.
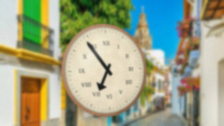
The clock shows 6:54
